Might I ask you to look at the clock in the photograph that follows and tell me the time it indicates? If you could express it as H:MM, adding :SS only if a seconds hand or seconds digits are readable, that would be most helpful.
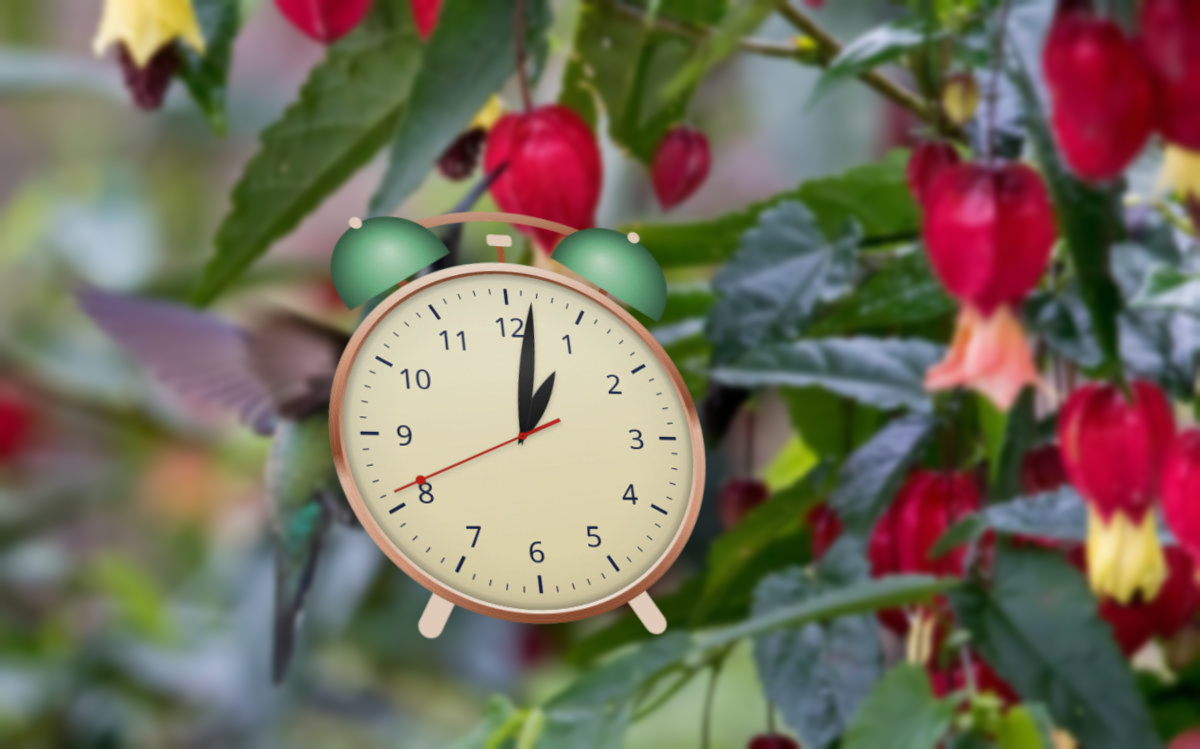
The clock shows 1:01:41
